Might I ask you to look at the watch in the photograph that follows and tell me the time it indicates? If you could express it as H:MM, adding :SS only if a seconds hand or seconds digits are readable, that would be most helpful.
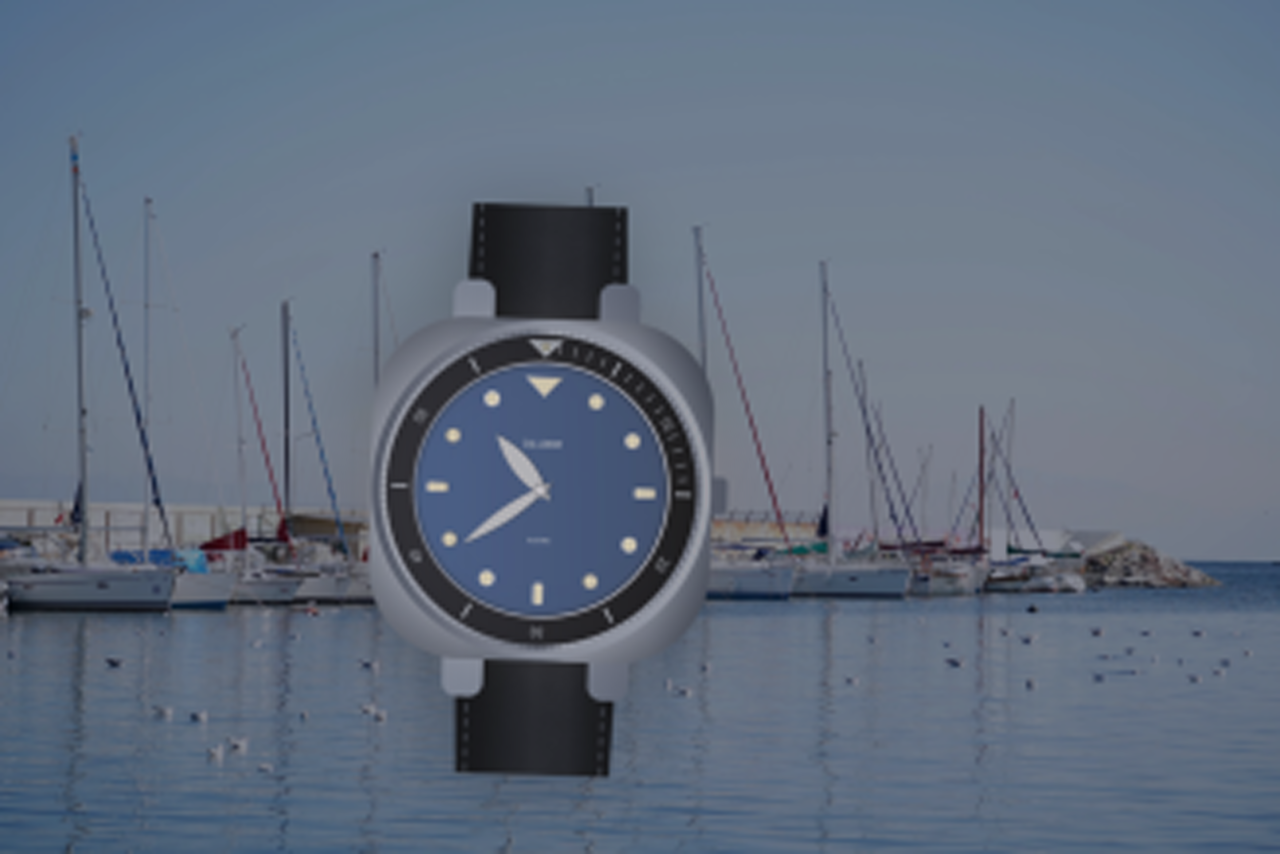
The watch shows 10:39
